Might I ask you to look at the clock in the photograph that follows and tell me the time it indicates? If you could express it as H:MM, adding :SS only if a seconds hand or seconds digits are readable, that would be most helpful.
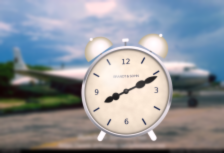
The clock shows 8:11
